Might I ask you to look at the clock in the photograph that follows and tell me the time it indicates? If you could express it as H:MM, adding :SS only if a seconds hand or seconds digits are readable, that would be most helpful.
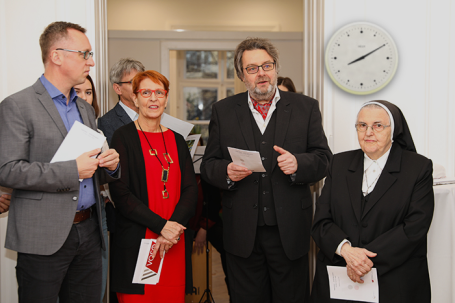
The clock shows 8:10
